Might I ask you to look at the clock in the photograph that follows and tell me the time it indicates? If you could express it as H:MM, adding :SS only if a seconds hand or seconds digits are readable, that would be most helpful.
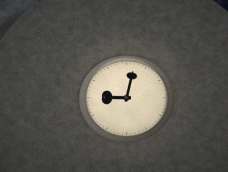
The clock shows 9:02
